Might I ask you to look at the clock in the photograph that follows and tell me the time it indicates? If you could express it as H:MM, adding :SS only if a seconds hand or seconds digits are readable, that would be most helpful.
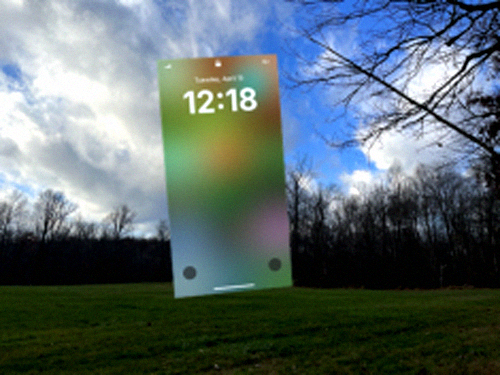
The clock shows 12:18
